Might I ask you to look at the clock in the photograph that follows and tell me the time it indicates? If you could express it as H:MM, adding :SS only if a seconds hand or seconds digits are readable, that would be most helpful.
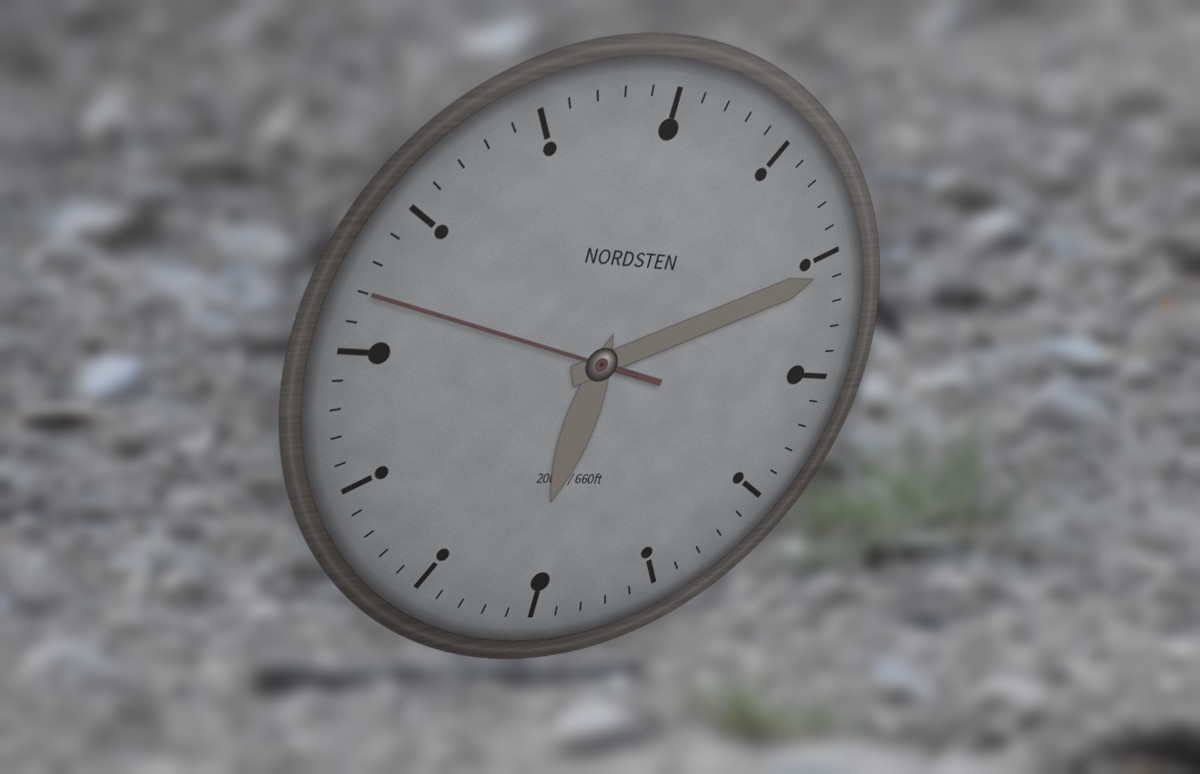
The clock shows 6:10:47
